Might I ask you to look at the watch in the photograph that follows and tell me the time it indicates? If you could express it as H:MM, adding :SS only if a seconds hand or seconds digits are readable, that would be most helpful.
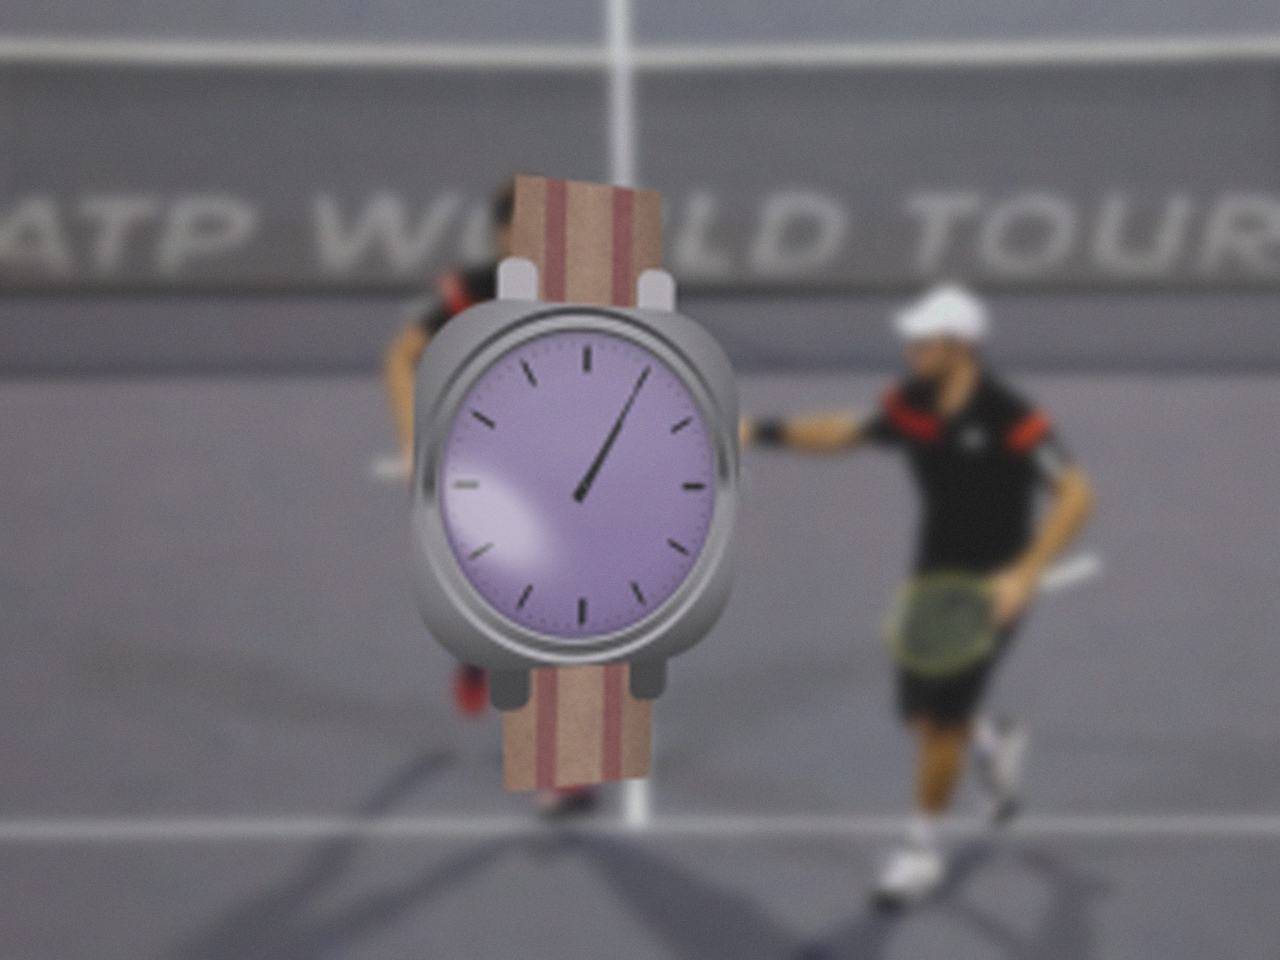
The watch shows 1:05
